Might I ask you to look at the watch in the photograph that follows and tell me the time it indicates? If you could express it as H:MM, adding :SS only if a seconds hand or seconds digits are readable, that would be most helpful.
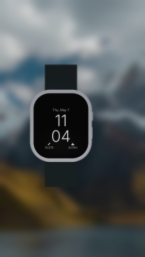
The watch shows 11:04
